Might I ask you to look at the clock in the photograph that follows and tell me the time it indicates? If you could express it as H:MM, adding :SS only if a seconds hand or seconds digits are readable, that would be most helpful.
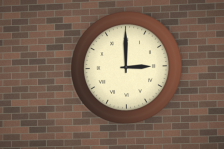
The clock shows 3:00
